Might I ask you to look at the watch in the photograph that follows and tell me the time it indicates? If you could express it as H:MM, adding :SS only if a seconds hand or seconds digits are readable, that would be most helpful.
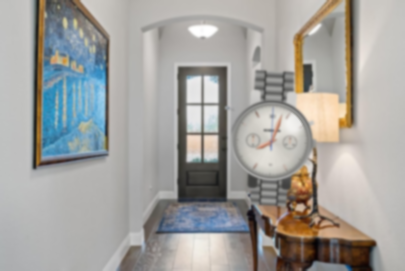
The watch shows 8:03
